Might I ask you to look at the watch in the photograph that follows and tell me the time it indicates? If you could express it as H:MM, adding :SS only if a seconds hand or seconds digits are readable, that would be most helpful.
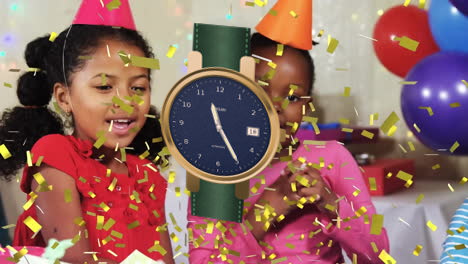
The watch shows 11:25
